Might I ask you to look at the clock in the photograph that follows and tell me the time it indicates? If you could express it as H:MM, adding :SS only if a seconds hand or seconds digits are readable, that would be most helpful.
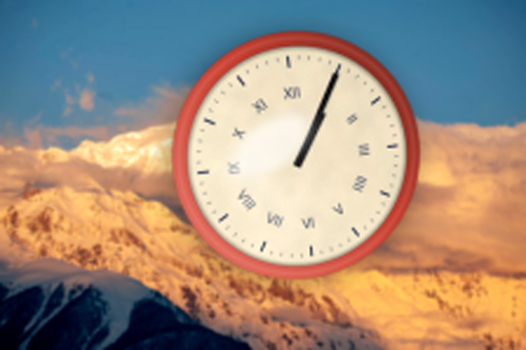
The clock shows 1:05
